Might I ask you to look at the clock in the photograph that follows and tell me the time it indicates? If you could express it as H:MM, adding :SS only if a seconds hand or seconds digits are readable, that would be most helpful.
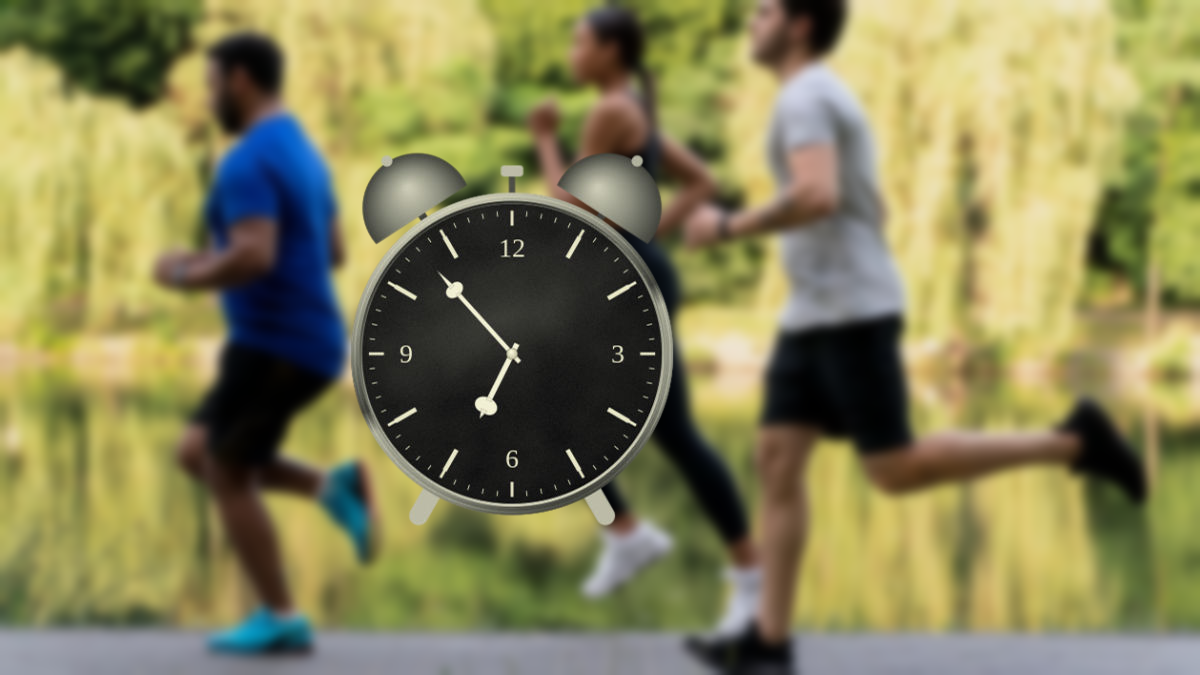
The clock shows 6:53
